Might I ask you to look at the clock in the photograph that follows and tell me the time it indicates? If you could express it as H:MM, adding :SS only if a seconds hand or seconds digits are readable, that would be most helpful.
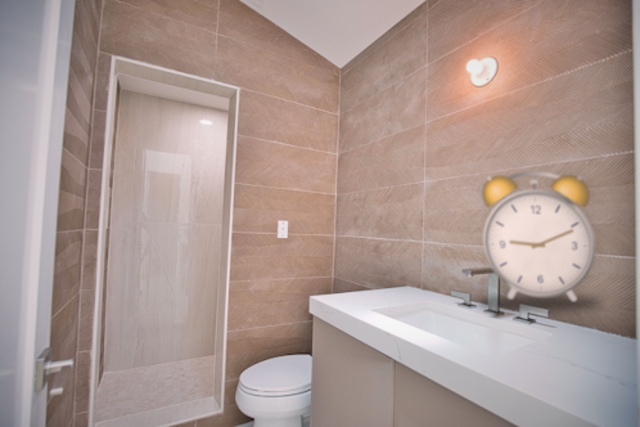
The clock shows 9:11
